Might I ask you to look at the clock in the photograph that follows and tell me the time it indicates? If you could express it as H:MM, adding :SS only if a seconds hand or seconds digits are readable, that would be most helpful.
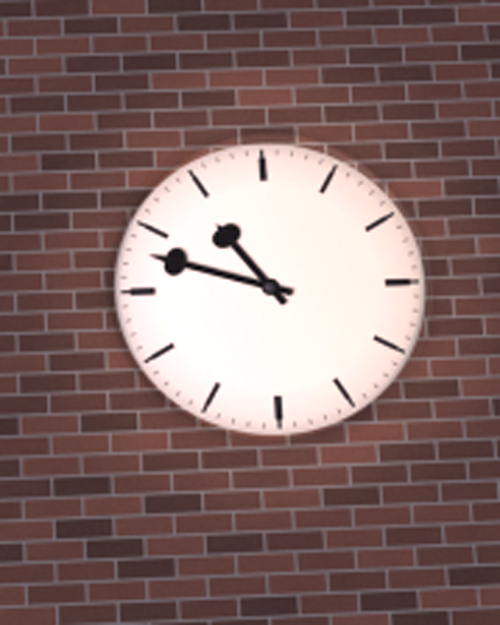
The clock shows 10:48
